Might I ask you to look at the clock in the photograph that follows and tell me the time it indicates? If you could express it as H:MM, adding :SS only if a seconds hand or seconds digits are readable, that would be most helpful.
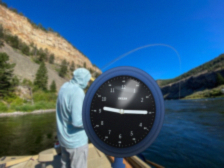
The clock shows 9:15
